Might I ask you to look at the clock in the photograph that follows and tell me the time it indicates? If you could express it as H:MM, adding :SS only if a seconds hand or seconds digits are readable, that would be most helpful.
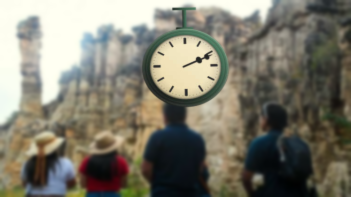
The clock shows 2:11
